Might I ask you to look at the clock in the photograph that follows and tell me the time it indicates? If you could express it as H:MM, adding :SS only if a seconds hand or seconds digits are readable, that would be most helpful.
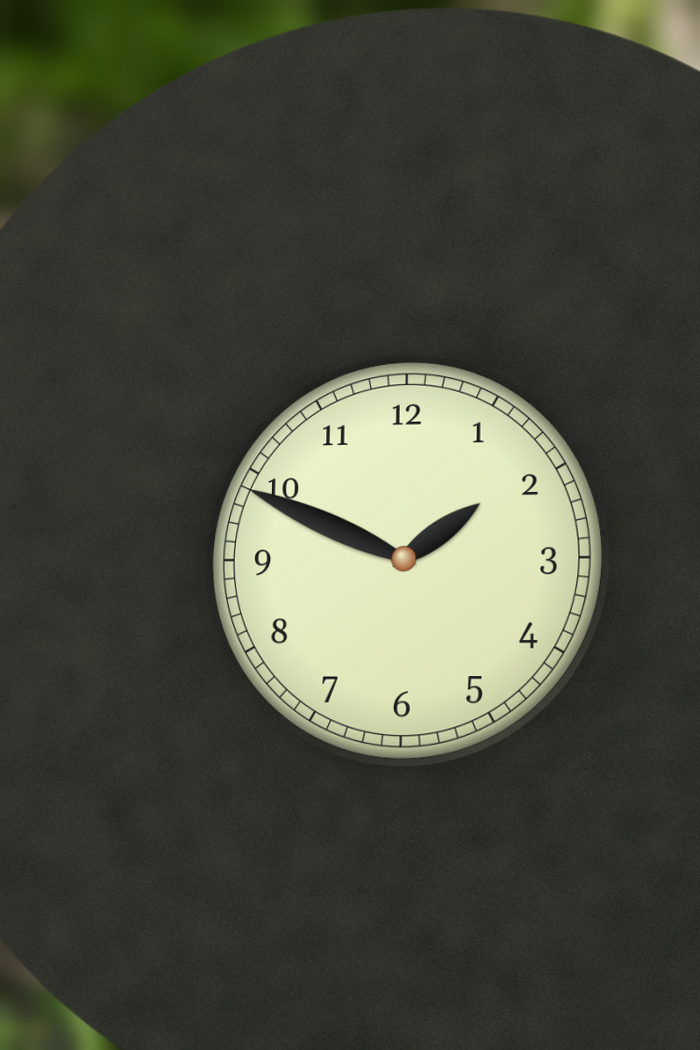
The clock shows 1:49
